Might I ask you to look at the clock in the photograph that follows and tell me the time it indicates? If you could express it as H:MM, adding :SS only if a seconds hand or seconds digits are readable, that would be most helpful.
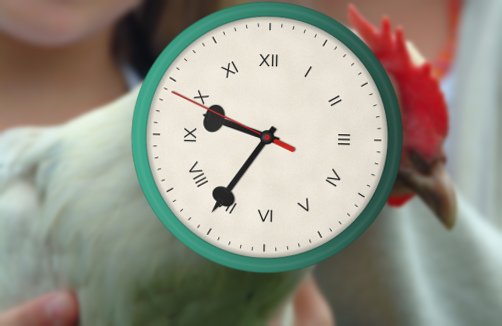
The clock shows 9:35:49
